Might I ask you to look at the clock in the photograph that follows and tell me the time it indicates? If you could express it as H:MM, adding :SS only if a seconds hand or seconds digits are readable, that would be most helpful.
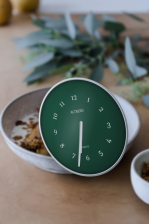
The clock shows 6:33
